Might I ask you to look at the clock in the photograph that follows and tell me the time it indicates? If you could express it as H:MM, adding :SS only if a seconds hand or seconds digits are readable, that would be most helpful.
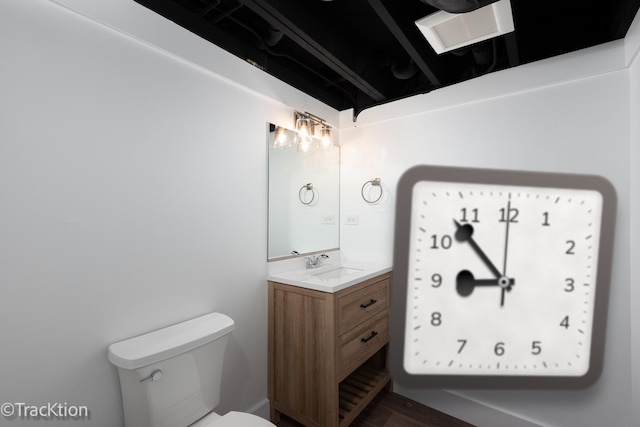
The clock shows 8:53:00
